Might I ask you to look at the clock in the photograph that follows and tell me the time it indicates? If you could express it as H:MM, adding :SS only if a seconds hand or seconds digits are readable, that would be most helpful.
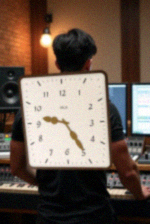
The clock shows 9:25
